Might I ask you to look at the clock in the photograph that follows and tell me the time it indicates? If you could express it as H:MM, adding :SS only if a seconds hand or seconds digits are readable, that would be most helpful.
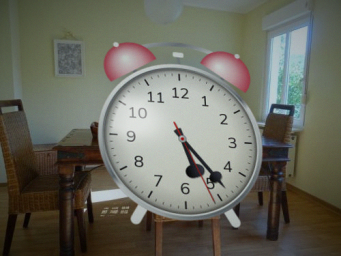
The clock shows 5:23:26
